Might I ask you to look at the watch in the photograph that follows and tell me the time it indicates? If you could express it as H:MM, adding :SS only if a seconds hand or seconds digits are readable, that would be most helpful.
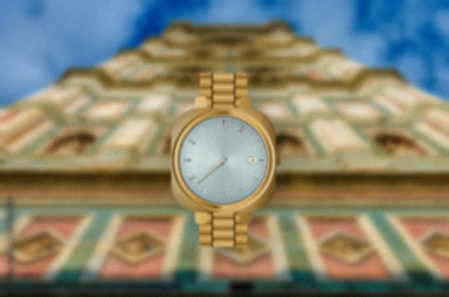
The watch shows 7:38
